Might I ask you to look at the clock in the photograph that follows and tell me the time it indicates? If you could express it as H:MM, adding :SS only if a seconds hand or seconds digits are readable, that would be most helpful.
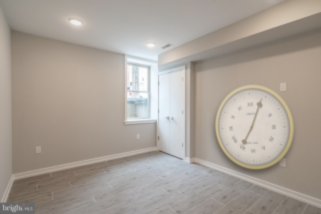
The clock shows 7:04
